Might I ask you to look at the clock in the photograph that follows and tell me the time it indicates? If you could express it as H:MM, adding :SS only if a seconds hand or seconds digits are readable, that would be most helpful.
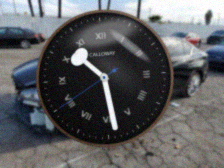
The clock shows 10:28:40
